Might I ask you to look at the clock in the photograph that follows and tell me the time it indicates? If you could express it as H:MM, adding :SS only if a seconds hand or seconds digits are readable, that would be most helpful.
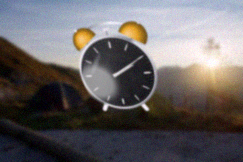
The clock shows 2:10
